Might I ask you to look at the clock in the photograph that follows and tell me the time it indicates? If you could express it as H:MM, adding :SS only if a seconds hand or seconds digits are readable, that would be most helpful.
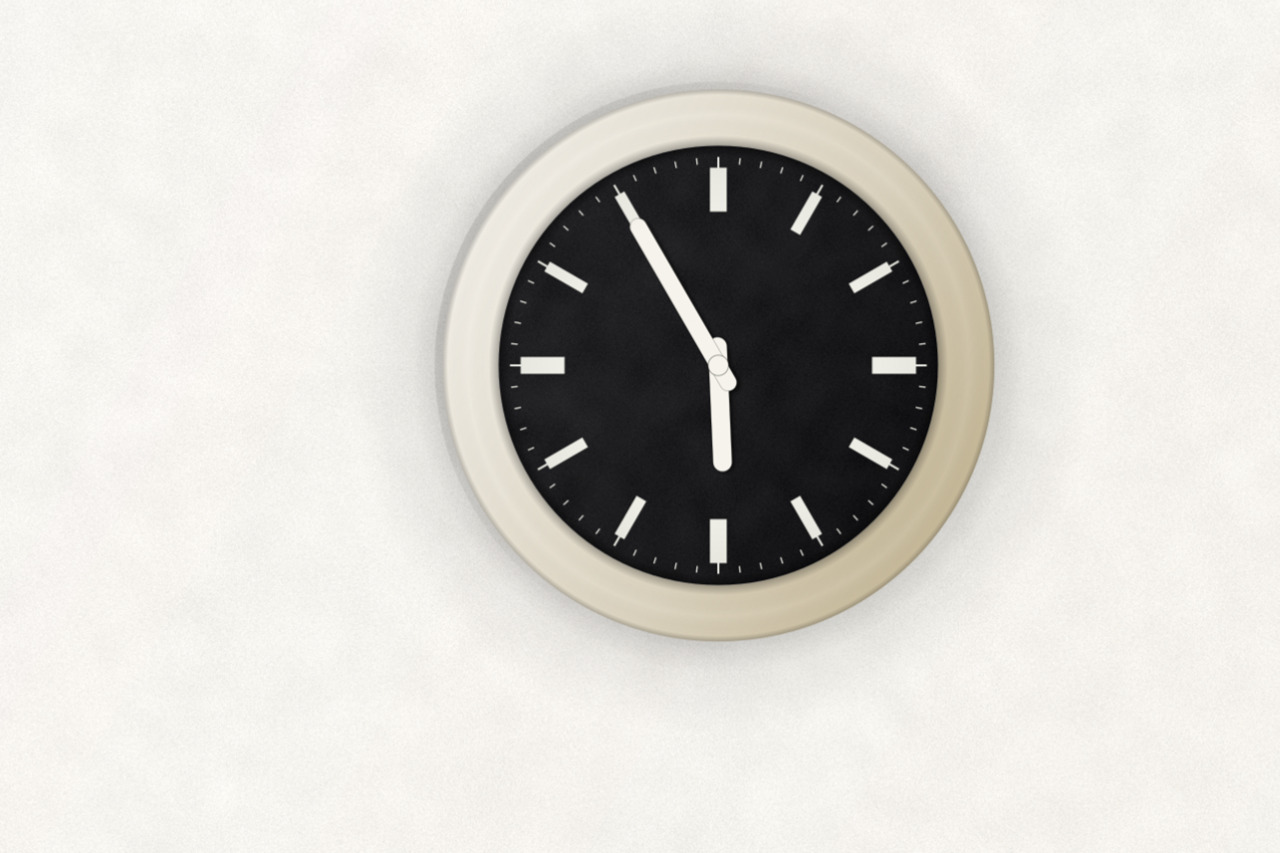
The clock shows 5:55
